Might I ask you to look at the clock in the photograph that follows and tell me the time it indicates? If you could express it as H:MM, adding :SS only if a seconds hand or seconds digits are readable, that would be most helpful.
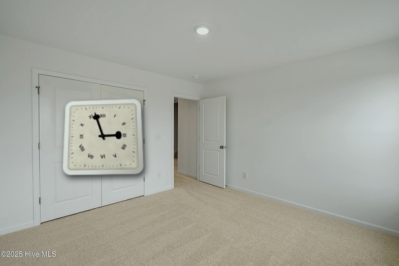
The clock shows 2:57
